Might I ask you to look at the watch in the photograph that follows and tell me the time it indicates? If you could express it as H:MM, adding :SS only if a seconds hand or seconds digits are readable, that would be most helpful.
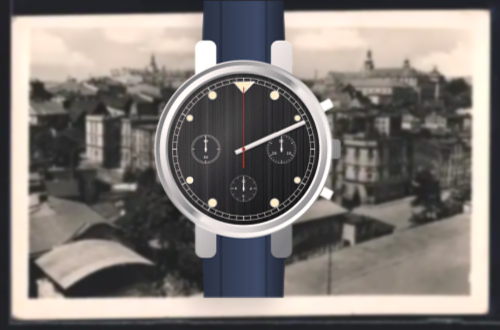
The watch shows 2:11
